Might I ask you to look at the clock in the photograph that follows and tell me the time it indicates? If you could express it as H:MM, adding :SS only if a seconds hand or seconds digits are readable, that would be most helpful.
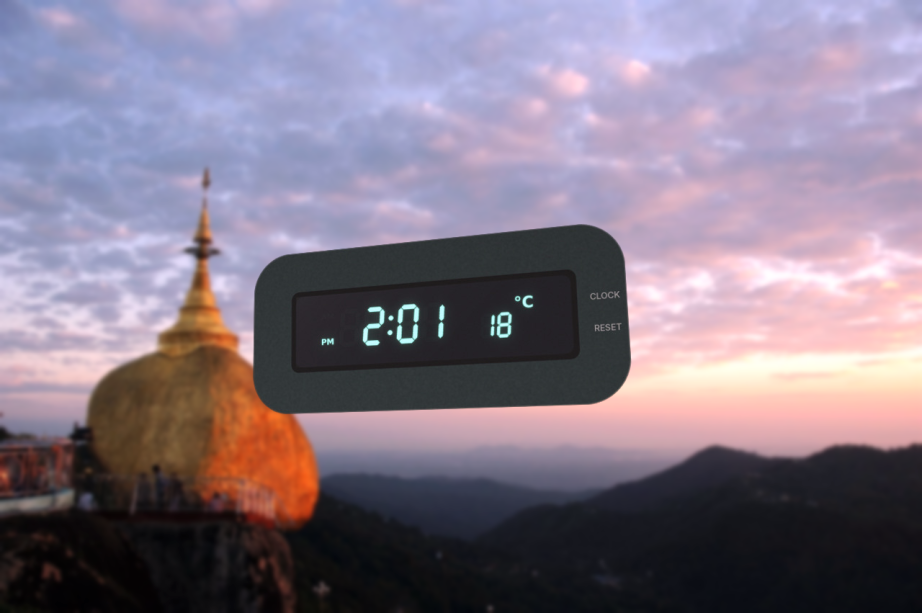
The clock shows 2:01
